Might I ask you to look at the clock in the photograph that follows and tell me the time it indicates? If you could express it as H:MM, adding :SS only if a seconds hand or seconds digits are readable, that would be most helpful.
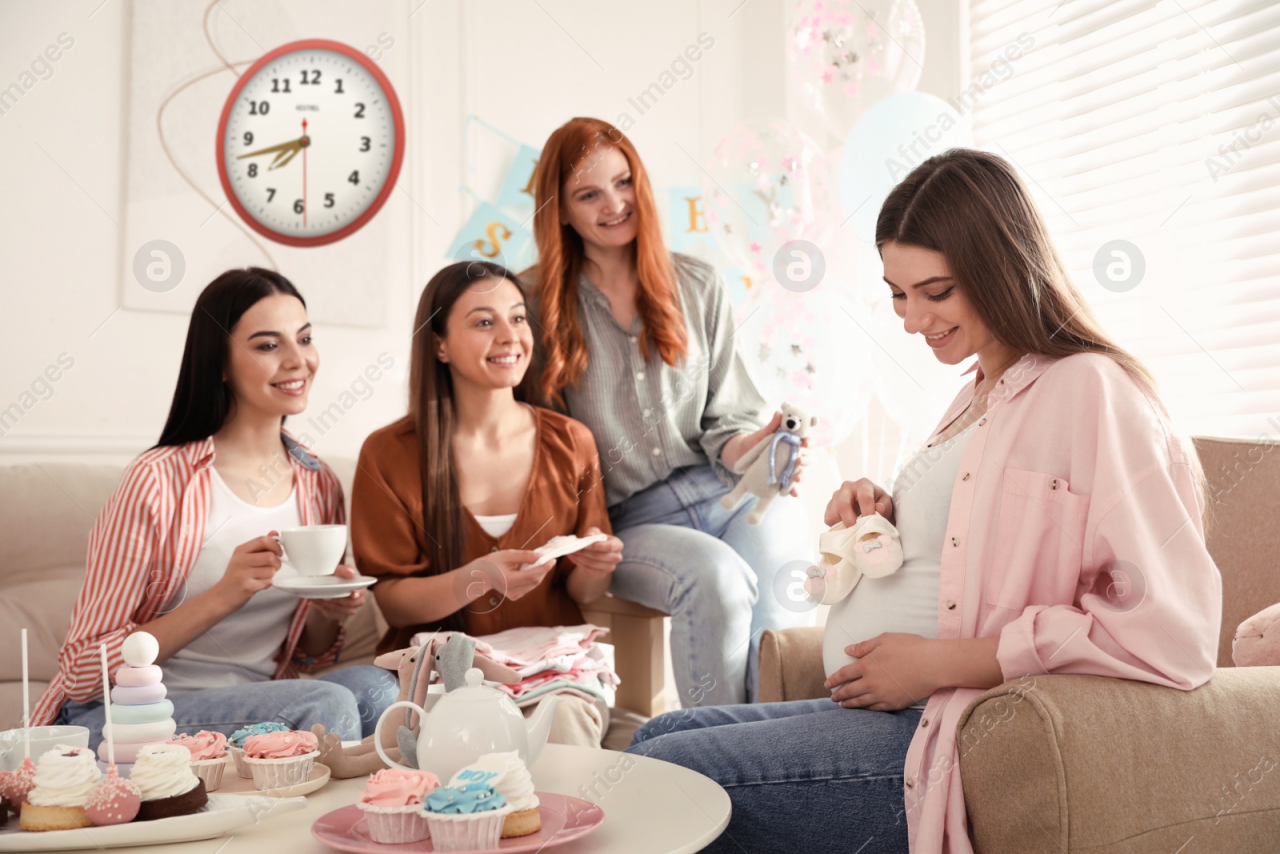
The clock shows 7:42:29
